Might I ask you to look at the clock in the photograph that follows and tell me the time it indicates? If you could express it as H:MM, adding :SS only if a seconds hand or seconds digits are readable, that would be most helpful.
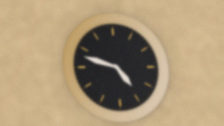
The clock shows 4:48
